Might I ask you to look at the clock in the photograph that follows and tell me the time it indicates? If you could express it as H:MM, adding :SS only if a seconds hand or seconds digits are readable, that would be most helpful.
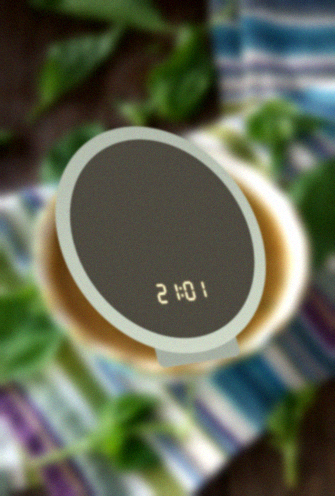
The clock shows 21:01
